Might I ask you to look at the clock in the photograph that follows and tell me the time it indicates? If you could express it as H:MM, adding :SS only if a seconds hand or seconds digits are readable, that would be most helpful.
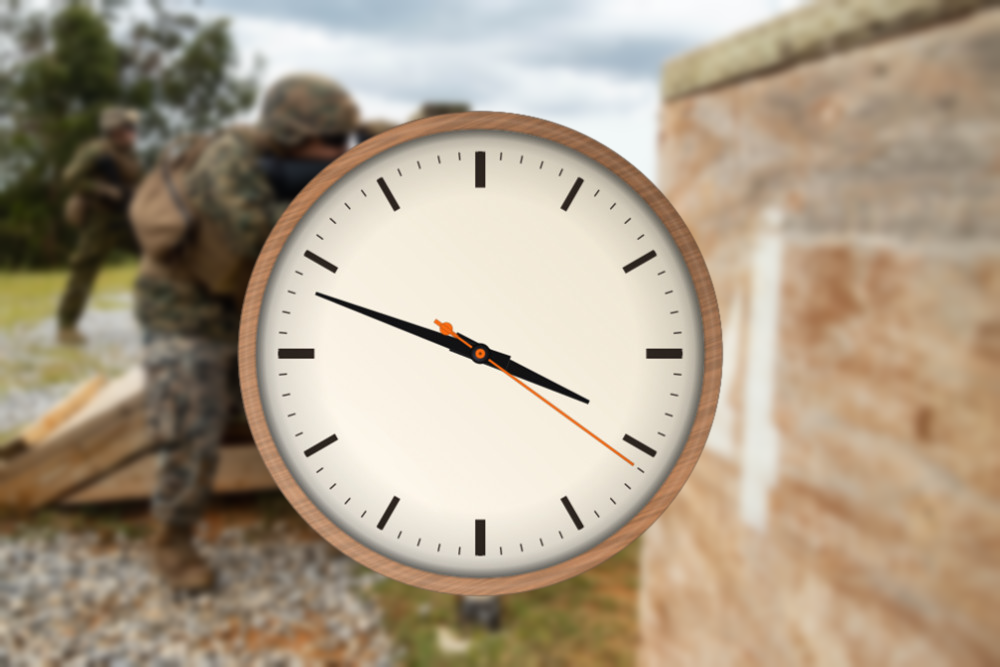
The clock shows 3:48:21
